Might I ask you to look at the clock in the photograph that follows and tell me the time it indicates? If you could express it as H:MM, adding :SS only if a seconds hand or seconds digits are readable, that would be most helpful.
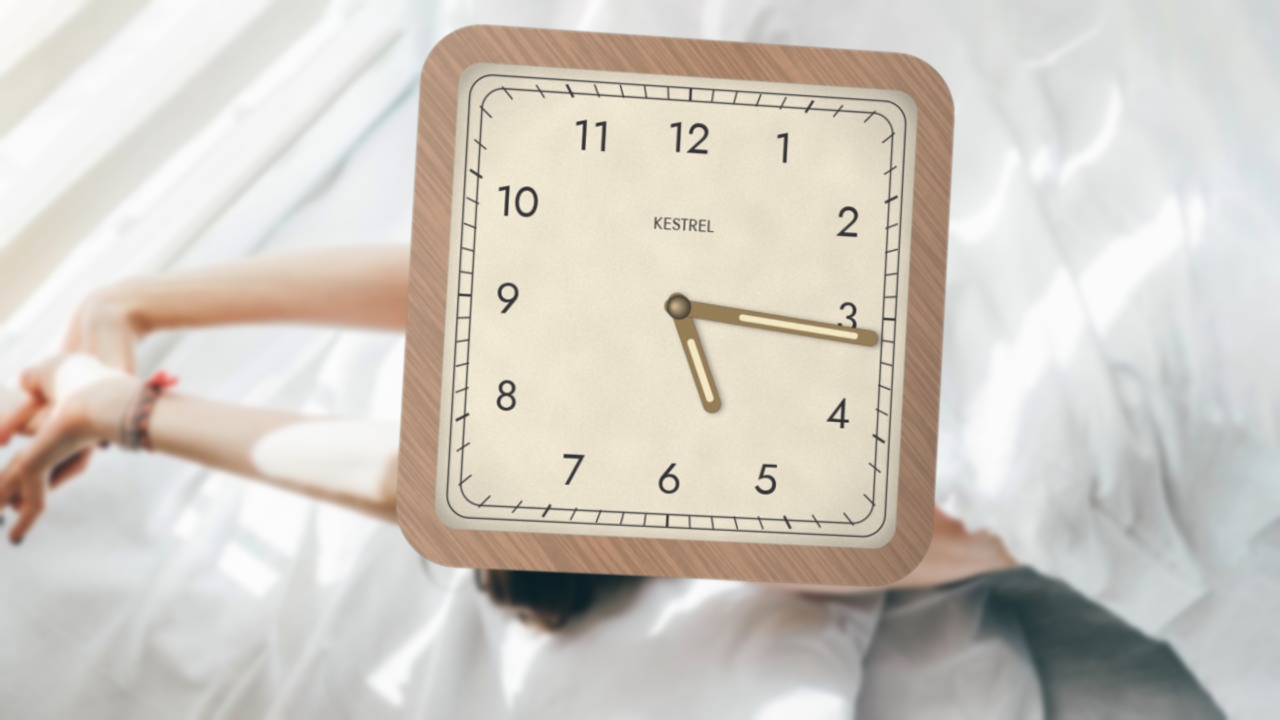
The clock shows 5:16
